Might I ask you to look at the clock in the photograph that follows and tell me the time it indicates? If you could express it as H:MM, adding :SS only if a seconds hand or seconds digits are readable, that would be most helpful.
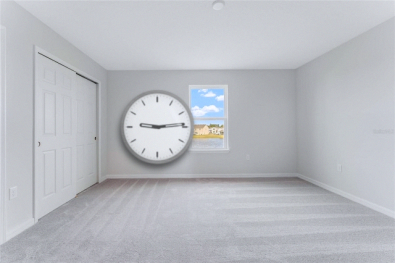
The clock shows 9:14
